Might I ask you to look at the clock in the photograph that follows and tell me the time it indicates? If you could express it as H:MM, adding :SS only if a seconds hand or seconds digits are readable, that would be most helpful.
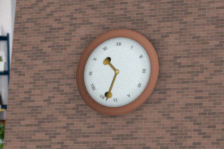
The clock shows 10:33
